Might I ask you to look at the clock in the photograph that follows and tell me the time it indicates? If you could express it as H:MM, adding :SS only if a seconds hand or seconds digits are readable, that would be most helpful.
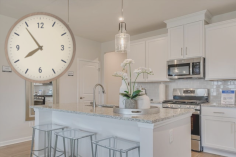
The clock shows 7:54
